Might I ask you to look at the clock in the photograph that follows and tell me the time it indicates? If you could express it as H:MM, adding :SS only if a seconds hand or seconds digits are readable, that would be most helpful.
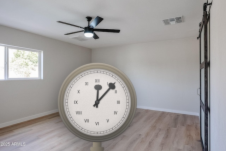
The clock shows 12:07
